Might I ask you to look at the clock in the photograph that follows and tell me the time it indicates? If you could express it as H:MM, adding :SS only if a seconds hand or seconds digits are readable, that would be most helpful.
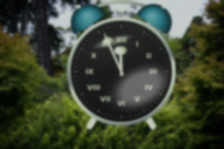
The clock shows 11:56
